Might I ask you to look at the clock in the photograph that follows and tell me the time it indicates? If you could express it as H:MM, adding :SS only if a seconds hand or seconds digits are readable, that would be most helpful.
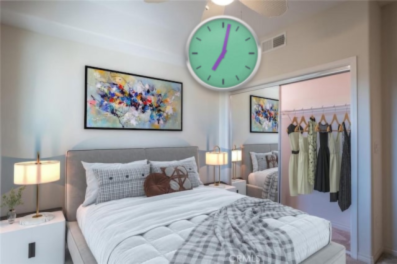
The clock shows 7:02
